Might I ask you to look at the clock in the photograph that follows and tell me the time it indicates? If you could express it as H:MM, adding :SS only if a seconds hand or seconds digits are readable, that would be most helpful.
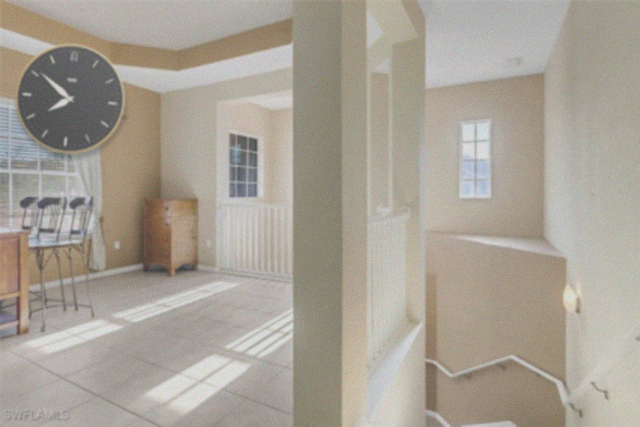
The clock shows 7:51
